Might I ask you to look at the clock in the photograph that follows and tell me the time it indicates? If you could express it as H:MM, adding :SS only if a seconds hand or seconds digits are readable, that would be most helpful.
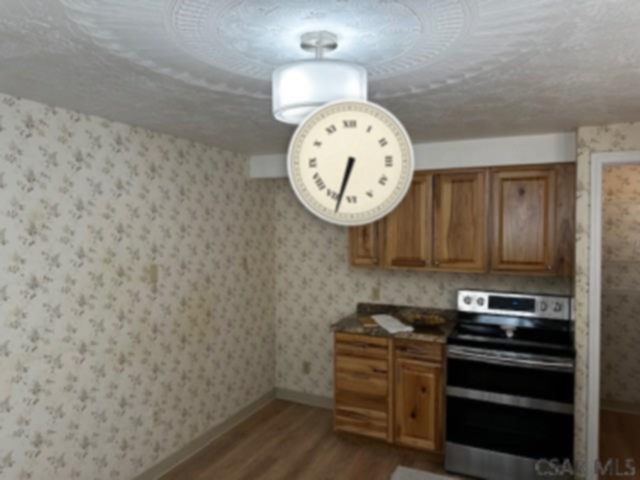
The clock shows 6:33
